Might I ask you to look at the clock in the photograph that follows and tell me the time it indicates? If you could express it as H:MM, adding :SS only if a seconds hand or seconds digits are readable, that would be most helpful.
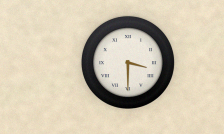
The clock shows 3:30
